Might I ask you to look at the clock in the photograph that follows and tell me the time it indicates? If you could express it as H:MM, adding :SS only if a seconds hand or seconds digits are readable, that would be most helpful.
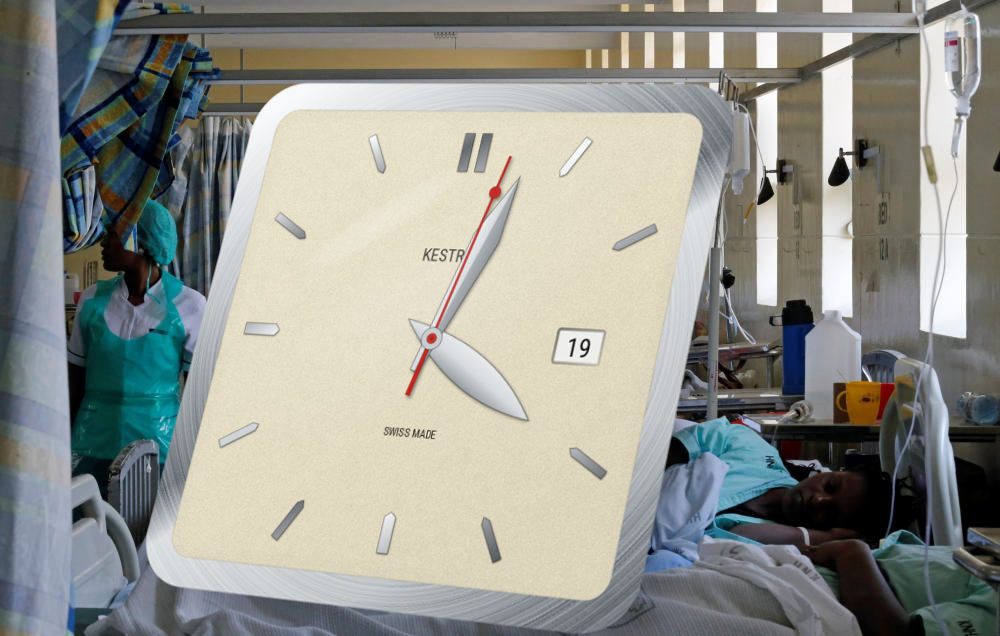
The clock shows 4:03:02
